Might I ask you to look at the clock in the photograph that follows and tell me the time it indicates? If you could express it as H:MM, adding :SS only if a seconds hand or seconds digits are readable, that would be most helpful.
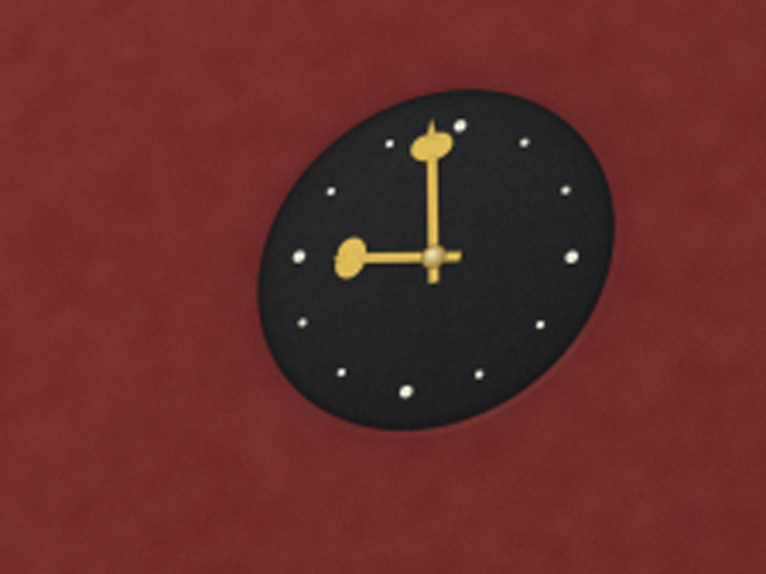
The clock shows 8:58
